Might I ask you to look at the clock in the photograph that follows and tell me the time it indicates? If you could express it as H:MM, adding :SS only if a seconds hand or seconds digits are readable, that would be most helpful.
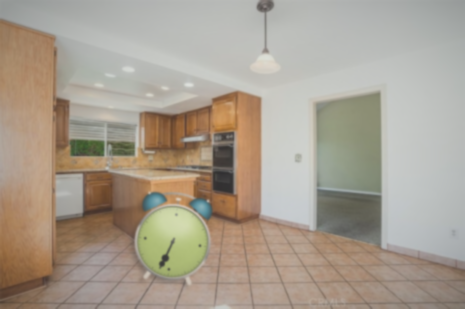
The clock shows 6:33
